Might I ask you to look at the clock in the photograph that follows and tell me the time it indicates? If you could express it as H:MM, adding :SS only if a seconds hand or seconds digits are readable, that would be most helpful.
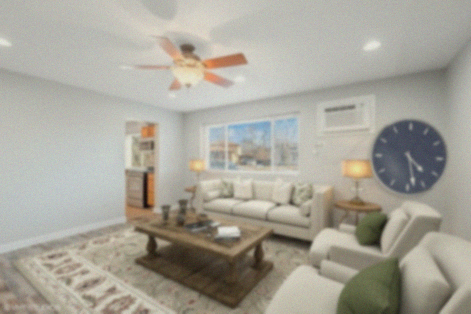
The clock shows 4:28
